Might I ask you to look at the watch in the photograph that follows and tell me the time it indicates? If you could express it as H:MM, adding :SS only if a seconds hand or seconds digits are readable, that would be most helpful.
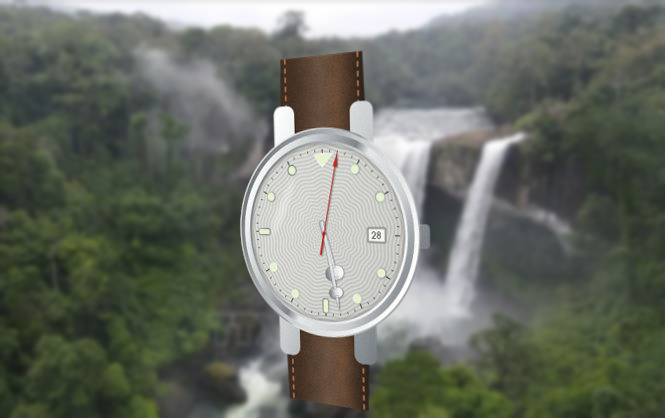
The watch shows 5:28:02
